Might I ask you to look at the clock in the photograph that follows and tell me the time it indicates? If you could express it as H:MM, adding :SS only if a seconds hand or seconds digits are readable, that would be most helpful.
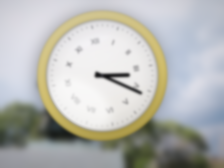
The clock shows 3:21
